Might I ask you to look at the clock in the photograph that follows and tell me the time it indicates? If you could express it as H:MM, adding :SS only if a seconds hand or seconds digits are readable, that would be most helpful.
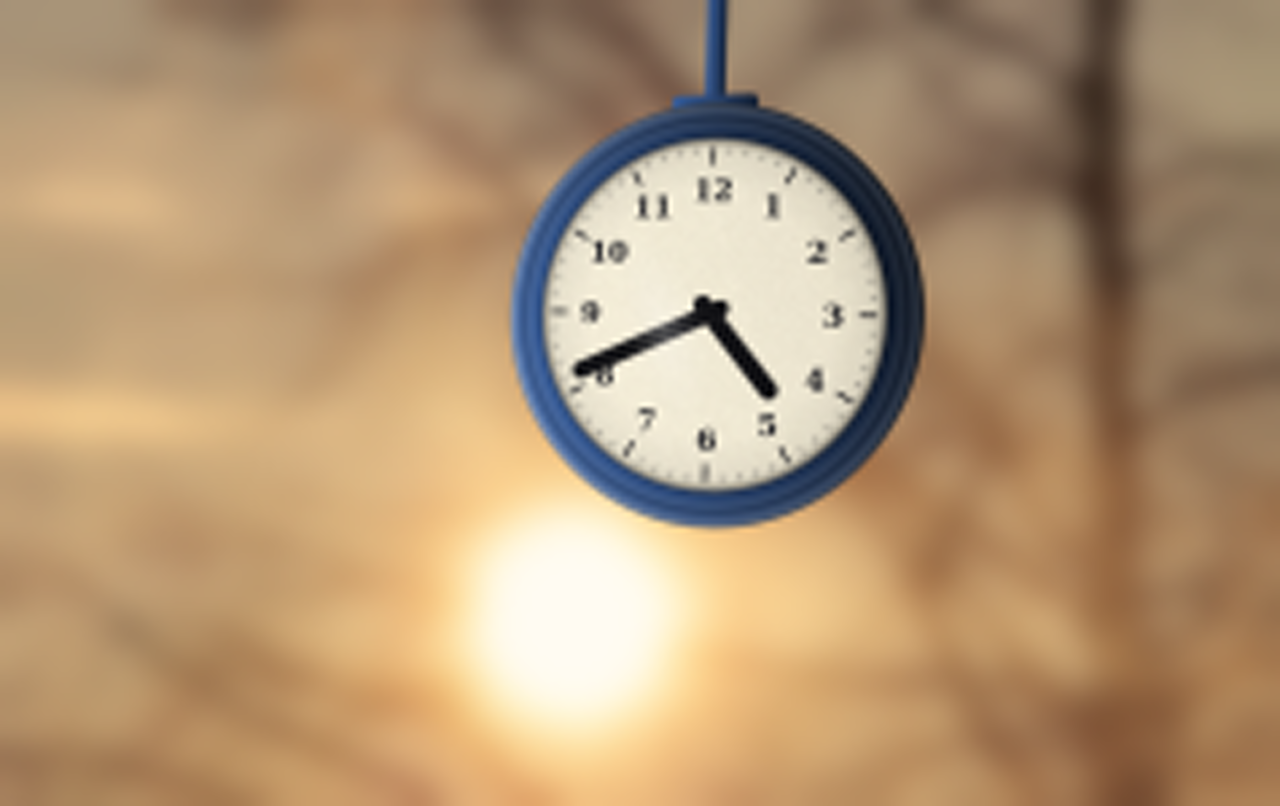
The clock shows 4:41
